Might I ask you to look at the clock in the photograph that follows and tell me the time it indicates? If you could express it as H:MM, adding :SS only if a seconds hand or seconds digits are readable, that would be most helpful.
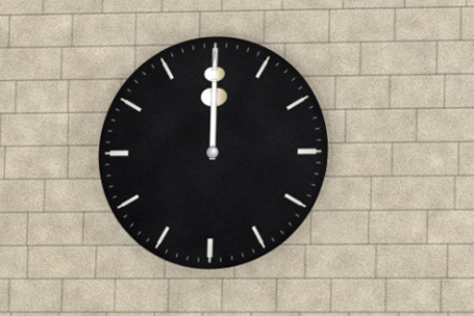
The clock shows 12:00
